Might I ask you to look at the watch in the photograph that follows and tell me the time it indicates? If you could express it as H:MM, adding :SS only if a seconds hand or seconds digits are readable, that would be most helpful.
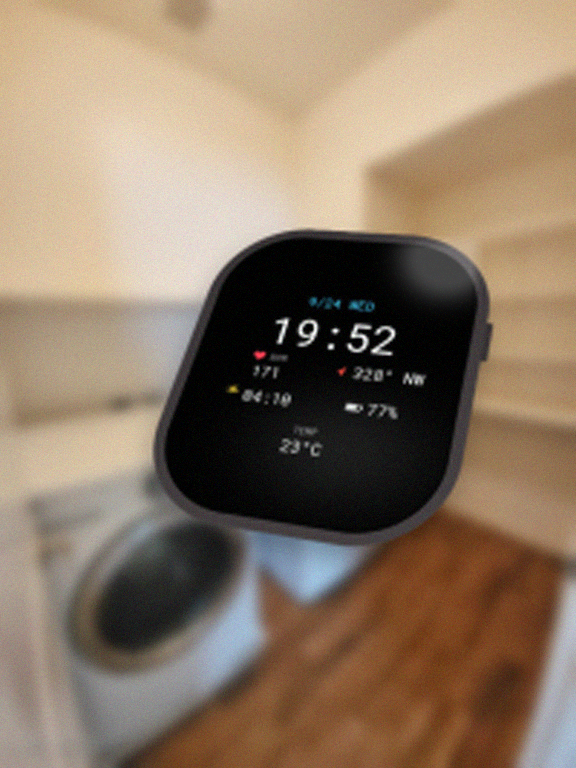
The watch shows 19:52
